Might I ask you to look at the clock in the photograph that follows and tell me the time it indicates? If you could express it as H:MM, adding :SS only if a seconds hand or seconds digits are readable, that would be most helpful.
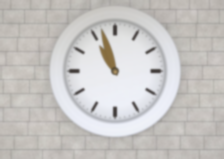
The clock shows 10:57
